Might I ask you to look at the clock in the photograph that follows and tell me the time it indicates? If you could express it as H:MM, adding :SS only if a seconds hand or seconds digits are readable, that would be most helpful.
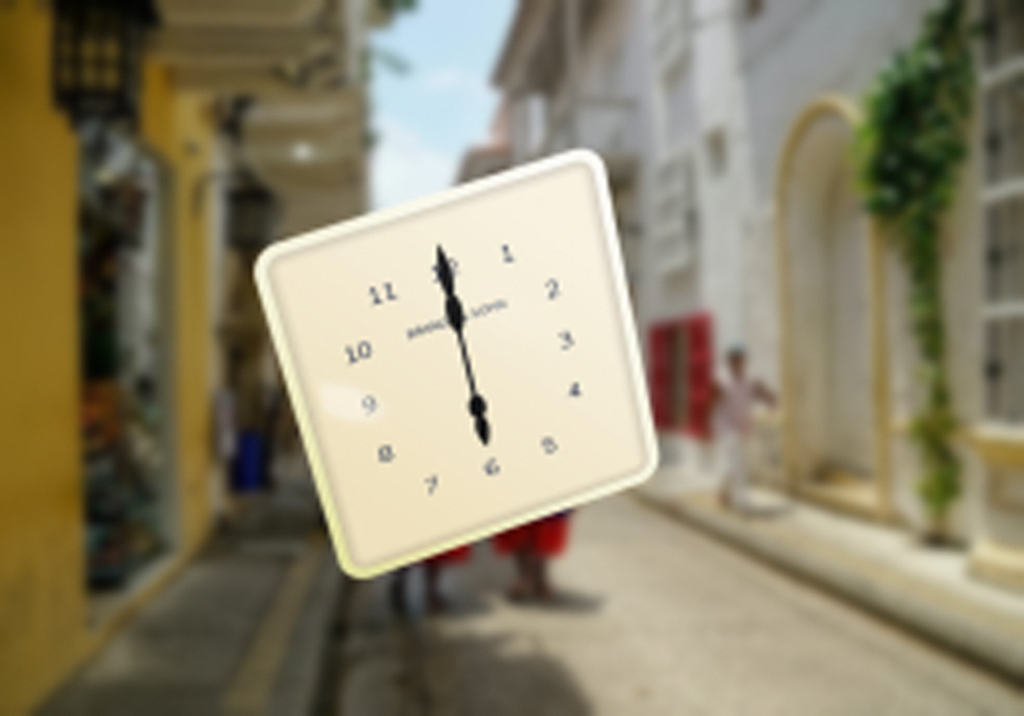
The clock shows 6:00
